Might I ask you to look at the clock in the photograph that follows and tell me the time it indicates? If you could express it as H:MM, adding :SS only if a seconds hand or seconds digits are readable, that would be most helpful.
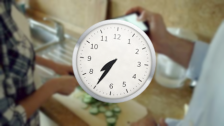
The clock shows 7:35
